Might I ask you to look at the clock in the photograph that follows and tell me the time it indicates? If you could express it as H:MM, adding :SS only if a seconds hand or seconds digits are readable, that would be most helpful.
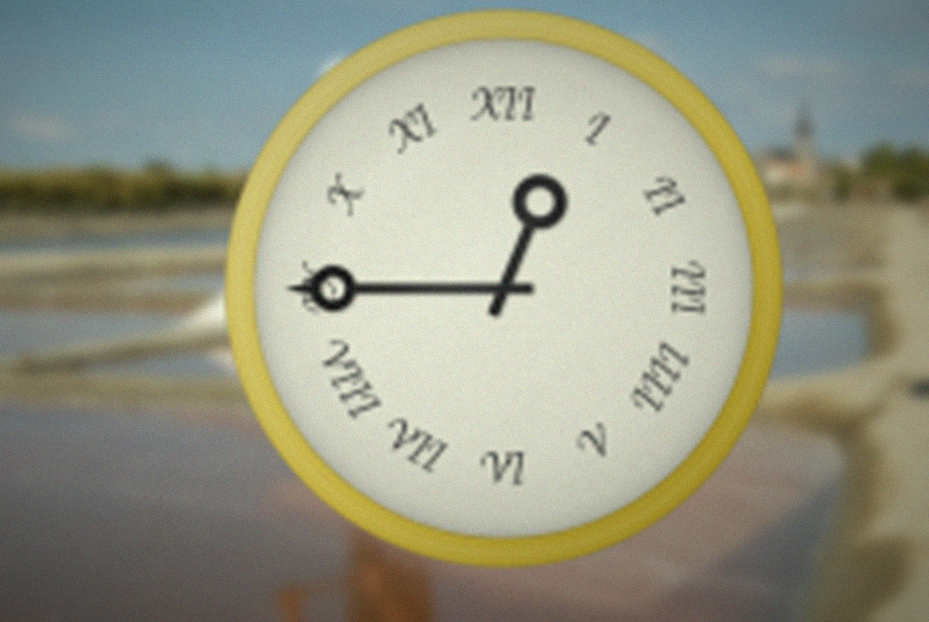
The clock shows 12:45
